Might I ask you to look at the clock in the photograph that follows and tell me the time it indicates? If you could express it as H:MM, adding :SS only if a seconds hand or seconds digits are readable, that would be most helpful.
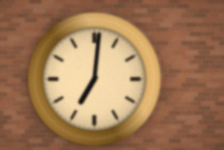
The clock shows 7:01
